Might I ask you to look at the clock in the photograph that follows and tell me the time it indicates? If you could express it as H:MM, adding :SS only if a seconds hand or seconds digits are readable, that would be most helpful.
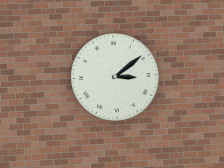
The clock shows 3:09
